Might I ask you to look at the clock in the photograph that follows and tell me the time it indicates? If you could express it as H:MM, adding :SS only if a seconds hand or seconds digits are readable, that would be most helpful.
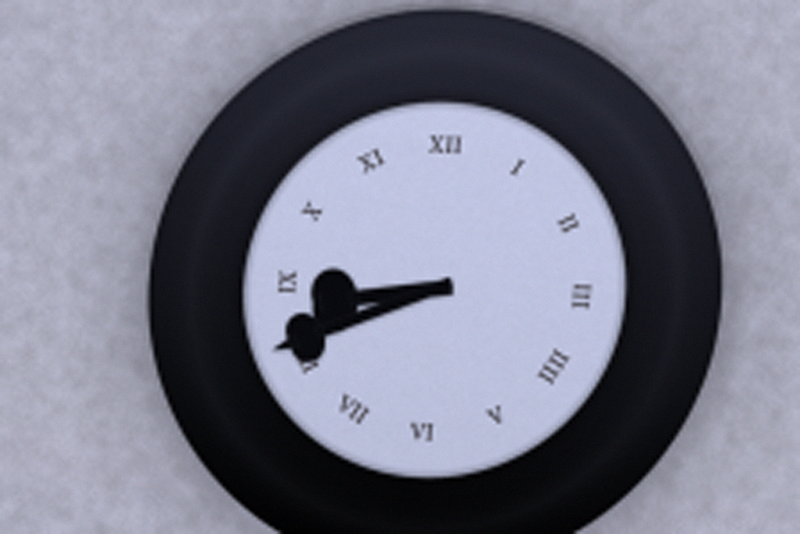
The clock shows 8:41
